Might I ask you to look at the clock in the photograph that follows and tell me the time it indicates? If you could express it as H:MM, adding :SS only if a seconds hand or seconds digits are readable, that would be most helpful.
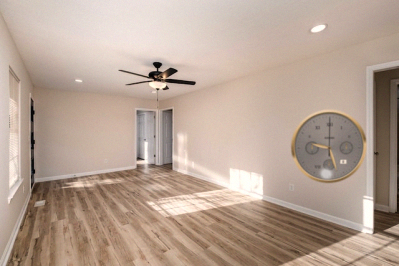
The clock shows 9:27
